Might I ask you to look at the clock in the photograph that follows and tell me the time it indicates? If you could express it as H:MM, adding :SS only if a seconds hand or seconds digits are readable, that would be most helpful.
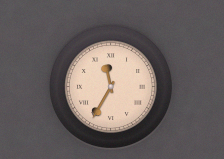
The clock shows 11:35
